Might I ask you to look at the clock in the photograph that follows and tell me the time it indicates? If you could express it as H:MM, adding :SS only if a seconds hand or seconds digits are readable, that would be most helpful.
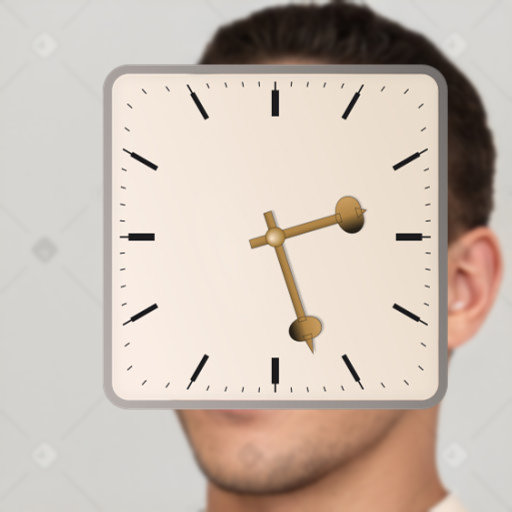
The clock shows 2:27
